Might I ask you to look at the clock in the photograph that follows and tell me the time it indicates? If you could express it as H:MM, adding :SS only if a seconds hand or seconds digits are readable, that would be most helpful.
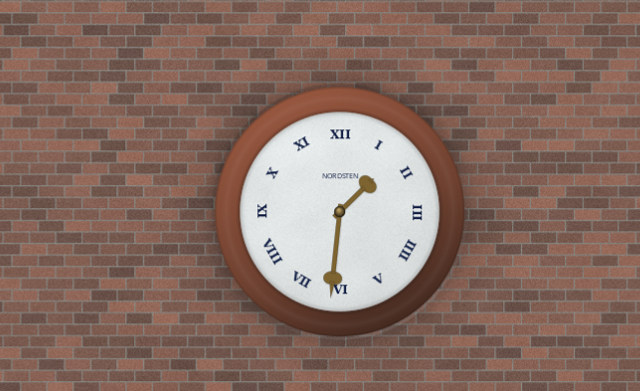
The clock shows 1:31
